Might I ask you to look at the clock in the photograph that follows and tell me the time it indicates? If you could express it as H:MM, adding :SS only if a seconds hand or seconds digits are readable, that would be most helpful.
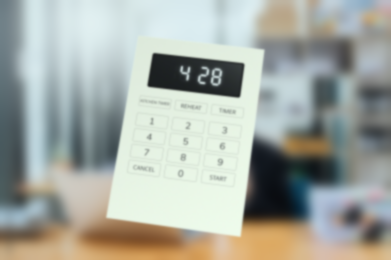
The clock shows 4:28
